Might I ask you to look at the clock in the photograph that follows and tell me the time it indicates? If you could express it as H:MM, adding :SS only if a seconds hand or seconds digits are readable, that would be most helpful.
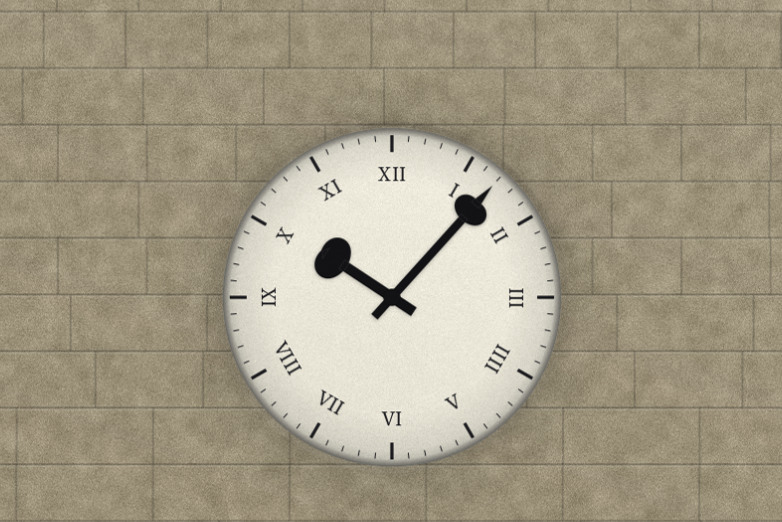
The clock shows 10:07
